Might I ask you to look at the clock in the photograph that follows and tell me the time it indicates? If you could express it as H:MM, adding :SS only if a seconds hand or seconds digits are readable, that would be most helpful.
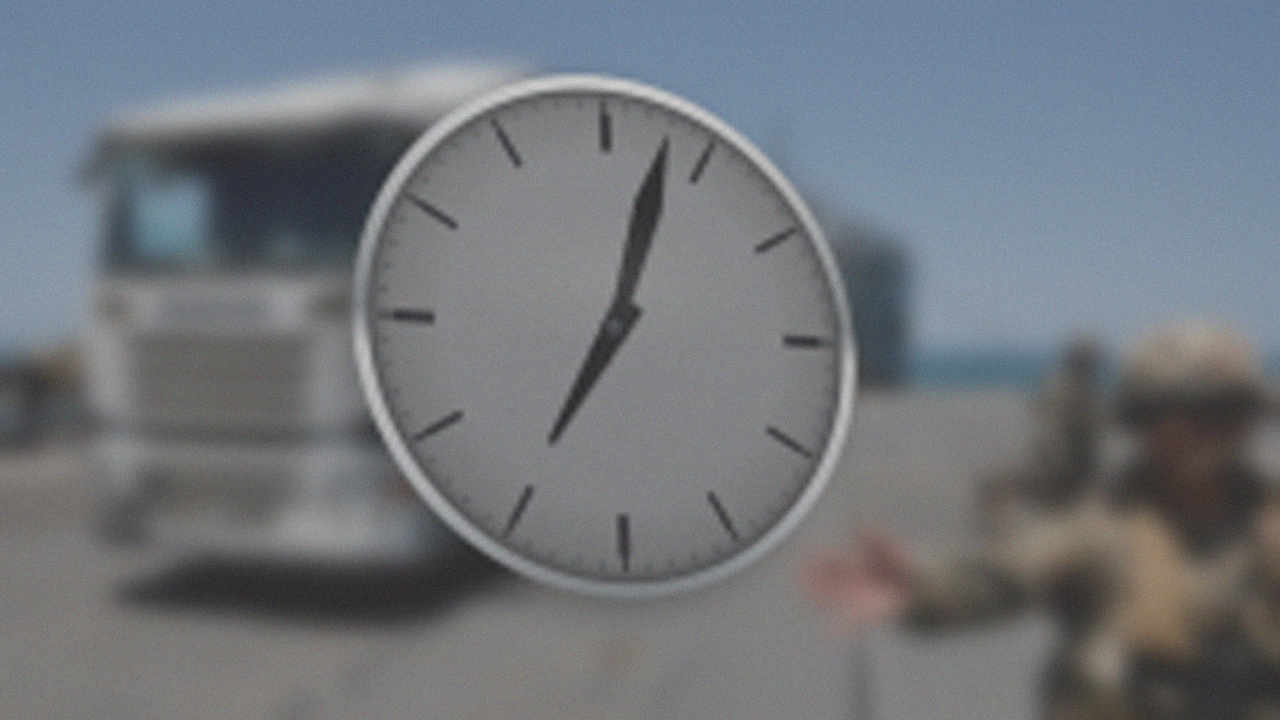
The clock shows 7:03
